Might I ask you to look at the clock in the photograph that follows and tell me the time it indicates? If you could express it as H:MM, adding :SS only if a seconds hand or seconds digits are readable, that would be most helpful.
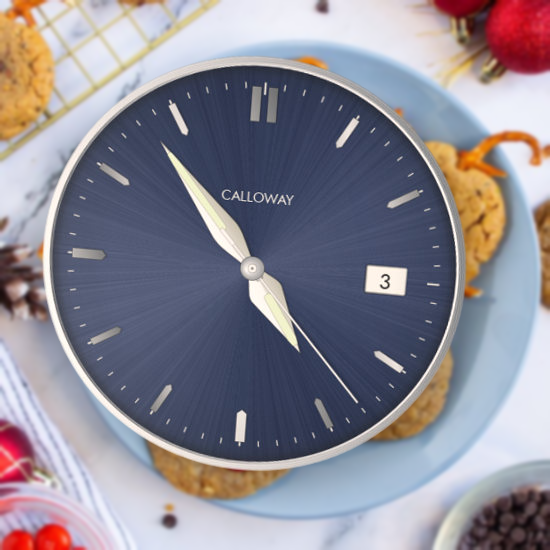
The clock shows 4:53:23
